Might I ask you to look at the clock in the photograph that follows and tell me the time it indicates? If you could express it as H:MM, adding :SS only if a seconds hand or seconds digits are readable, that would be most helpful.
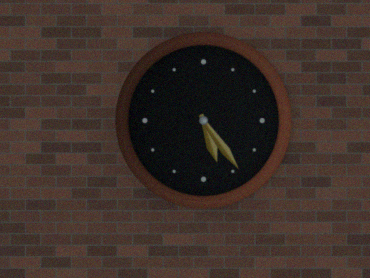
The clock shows 5:24
